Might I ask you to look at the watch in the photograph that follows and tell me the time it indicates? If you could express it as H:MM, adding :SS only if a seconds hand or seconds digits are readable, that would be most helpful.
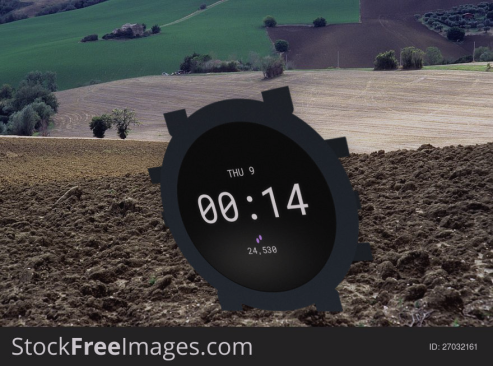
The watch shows 0:14
